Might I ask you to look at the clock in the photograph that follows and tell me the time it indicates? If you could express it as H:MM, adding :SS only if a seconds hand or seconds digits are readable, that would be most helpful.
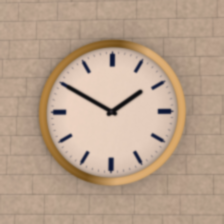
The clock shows 1:50
